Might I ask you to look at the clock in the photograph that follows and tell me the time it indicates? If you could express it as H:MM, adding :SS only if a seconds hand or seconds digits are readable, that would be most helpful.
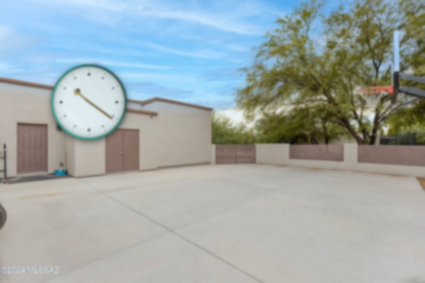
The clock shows 10:21
